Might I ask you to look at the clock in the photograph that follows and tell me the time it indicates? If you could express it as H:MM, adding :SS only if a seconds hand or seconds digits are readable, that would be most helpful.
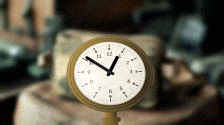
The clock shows 12:51
